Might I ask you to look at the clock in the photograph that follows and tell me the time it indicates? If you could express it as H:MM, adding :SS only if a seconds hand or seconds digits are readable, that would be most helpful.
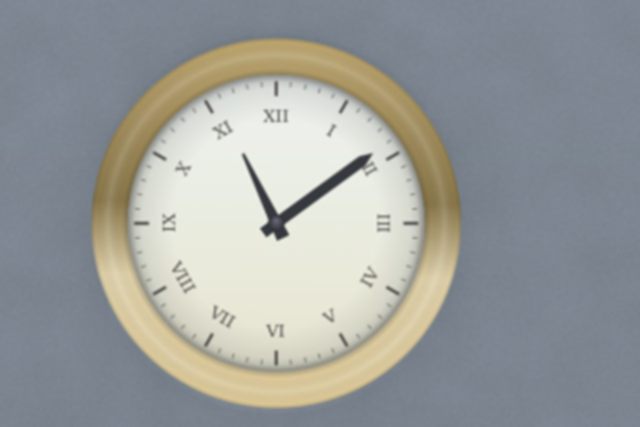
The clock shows 11:09
